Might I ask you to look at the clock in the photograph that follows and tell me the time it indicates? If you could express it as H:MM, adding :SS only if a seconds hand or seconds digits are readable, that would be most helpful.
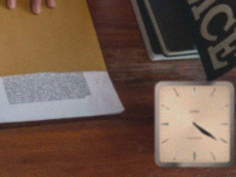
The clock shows 4:21
